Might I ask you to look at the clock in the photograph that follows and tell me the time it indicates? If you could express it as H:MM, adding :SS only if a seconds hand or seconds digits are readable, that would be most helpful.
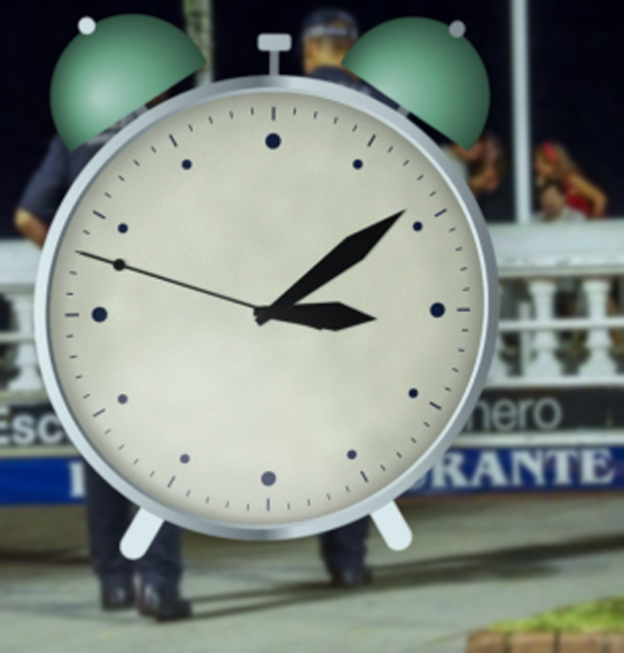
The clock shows 3:08:48
